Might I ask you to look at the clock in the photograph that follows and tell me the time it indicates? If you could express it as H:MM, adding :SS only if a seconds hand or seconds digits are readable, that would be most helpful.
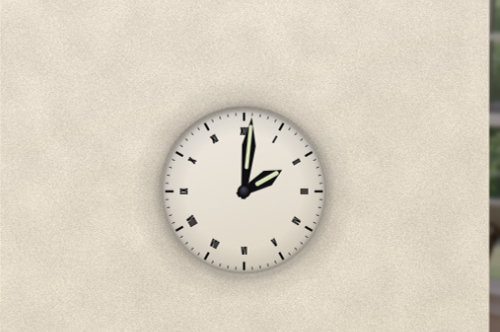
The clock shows 2:01
